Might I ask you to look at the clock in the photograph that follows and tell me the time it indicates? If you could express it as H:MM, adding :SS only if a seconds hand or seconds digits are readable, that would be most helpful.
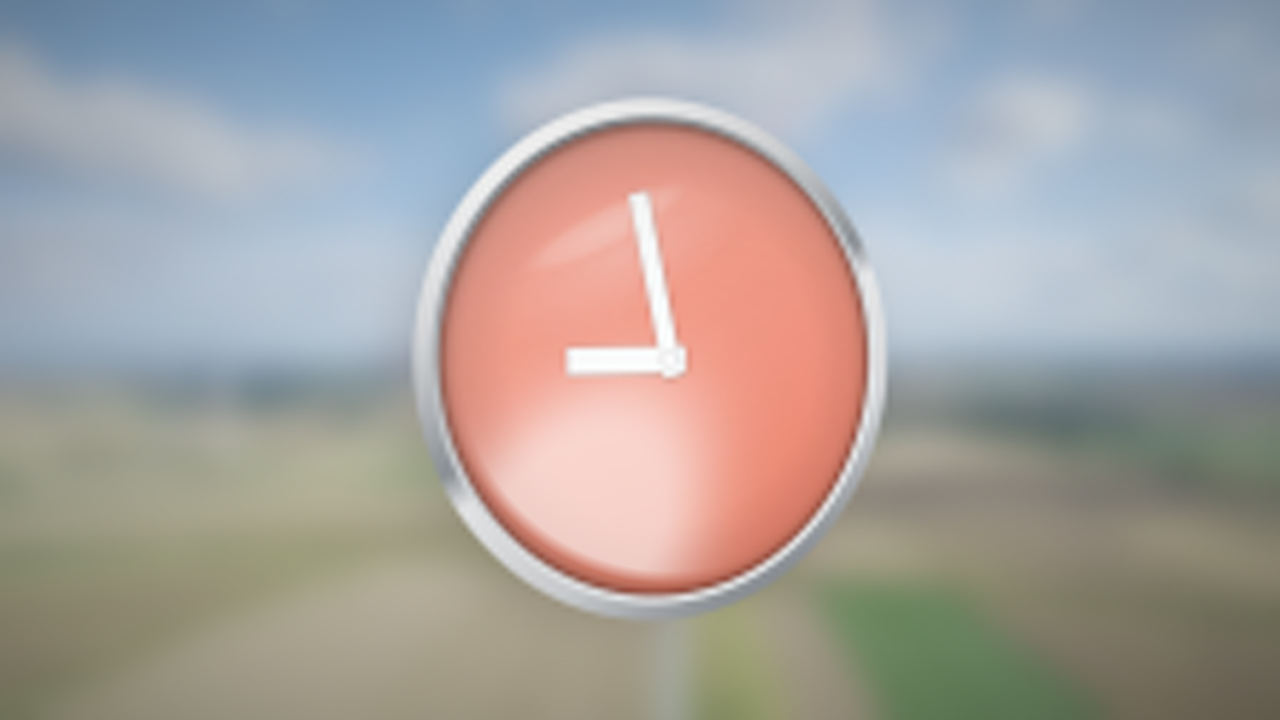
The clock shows 8:58
